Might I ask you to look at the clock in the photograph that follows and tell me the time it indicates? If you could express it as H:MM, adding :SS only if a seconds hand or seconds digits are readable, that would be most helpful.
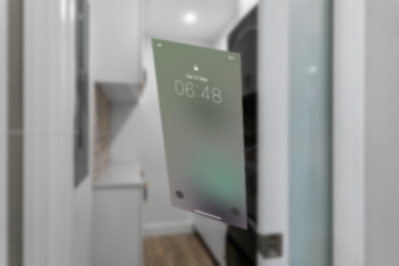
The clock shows 6:48
